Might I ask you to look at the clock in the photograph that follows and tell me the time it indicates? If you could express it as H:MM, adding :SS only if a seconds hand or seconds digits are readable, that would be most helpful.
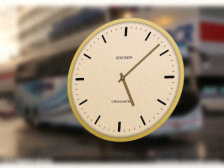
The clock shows 5:08
